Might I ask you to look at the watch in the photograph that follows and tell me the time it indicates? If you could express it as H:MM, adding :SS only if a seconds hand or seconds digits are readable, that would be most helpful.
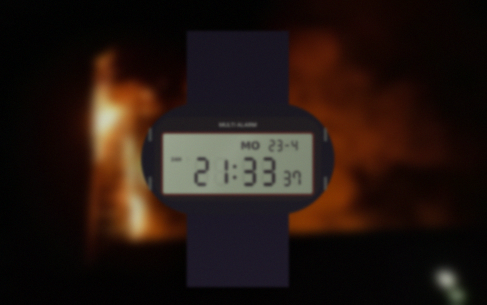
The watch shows 21:33:37
